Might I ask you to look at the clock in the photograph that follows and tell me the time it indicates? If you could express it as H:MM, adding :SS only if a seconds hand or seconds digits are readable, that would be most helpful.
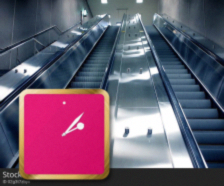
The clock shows 2:07
